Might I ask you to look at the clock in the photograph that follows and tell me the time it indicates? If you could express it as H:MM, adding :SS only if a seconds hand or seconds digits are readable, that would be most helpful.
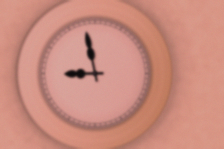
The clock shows 8:58
